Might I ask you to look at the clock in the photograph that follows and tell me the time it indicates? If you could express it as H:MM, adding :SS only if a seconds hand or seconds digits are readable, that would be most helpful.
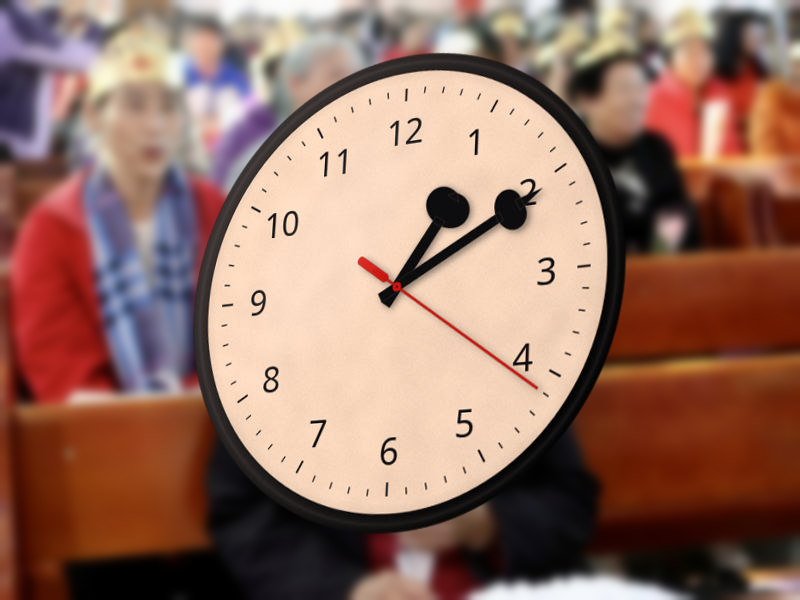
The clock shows 1:10:21
